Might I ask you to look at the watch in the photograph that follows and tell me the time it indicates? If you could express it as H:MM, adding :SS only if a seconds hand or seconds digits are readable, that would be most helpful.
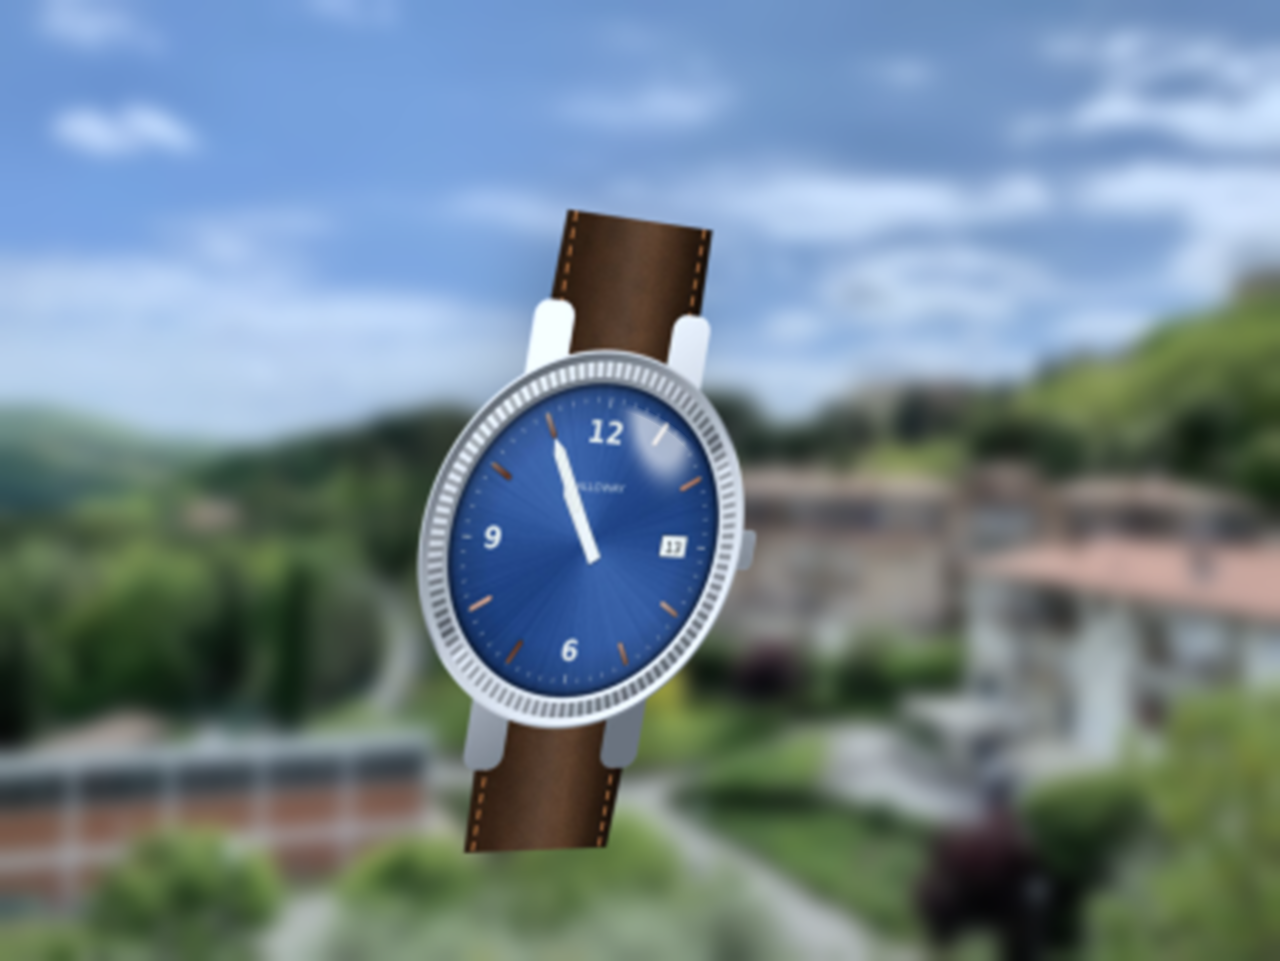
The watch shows 10:55
